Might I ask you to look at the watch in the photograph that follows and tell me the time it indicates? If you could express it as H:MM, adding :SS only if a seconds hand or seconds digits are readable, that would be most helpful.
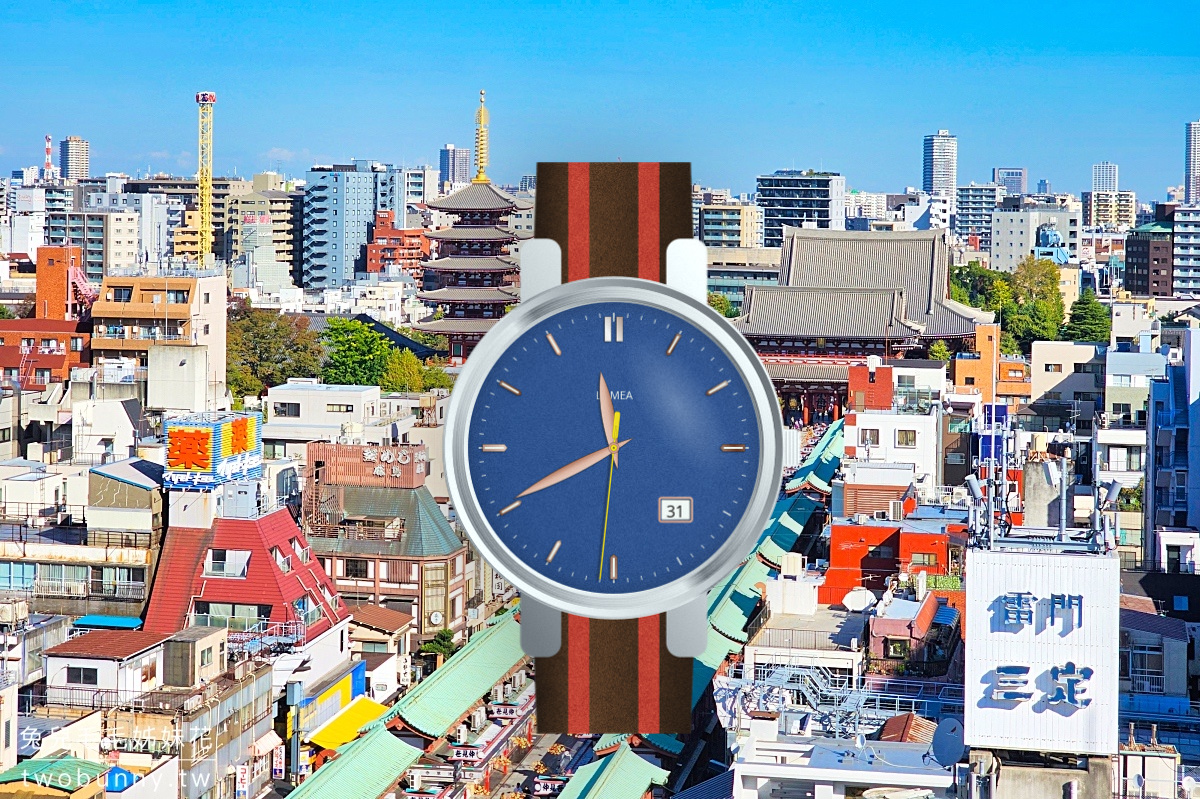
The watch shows 11:40:31
